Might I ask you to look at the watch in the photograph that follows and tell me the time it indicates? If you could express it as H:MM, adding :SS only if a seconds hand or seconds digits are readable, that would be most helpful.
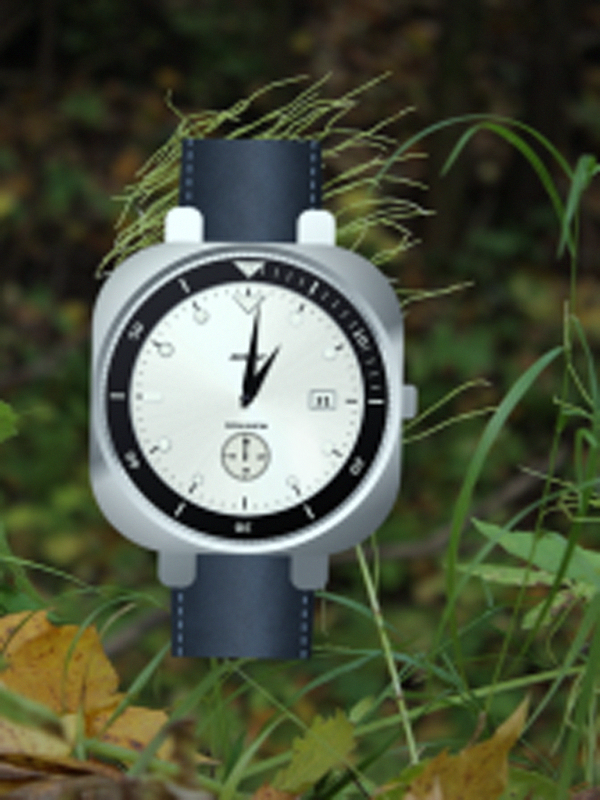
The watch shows 1:01
